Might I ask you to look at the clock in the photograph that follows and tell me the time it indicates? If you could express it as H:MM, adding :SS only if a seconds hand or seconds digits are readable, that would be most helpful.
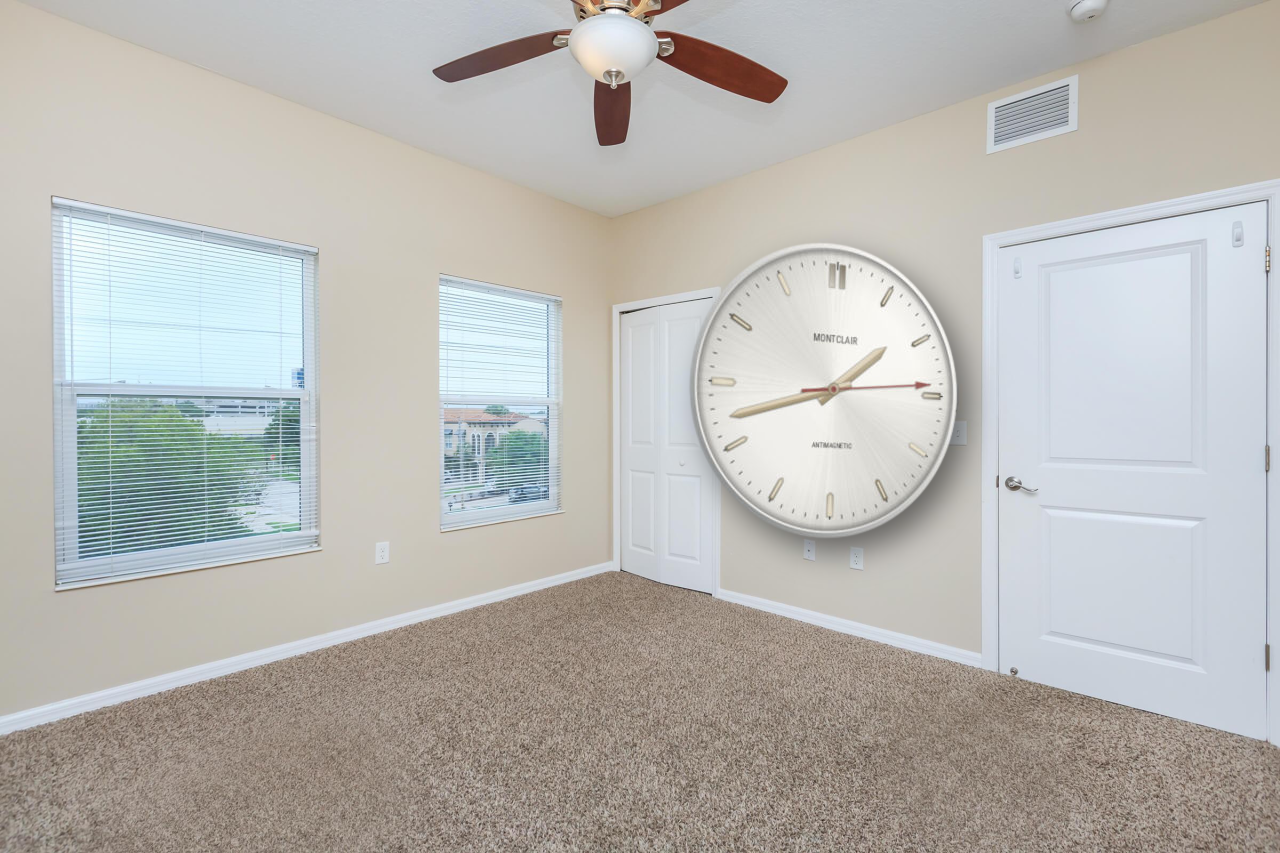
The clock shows 1:42:14
